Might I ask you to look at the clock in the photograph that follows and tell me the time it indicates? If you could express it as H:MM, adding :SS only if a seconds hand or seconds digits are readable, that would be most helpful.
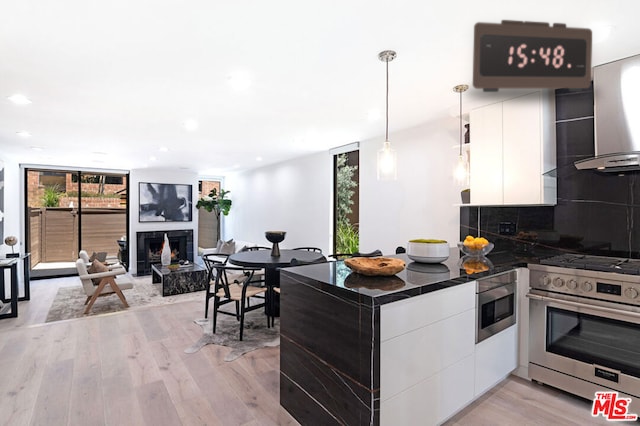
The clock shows 15:48
